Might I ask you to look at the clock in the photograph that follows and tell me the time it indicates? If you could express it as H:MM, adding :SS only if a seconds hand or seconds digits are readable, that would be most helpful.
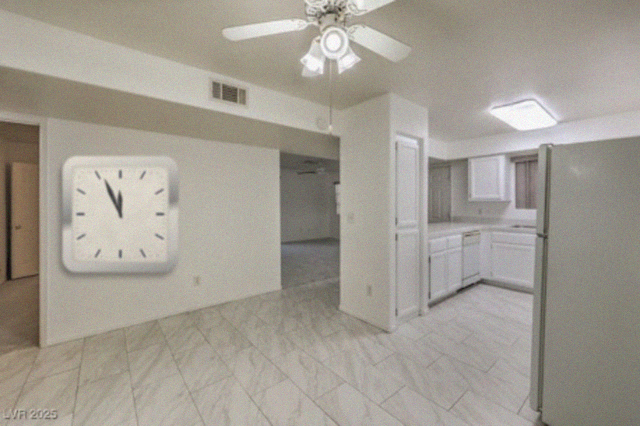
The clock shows 11:56
